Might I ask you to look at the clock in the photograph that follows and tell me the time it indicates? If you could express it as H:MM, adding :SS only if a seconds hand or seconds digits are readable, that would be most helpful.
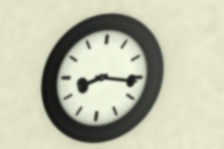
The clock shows 8:16
